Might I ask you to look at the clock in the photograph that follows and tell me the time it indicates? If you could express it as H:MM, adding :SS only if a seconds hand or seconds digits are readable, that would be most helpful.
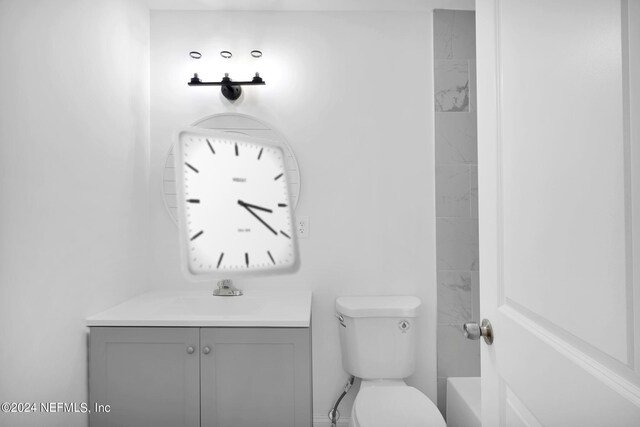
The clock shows 3:21
